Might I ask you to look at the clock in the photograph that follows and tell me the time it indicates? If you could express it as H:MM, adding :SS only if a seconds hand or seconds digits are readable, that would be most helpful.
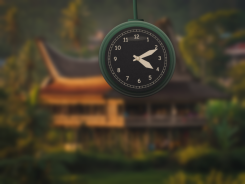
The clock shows 4:11
